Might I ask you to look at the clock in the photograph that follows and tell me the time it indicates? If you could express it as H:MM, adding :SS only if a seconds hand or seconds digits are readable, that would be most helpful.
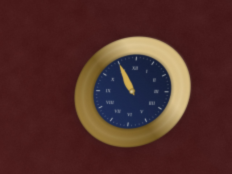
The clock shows 10:55
